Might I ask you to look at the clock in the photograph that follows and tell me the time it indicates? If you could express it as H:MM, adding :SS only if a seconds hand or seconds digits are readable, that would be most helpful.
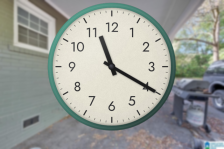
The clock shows 11:20
